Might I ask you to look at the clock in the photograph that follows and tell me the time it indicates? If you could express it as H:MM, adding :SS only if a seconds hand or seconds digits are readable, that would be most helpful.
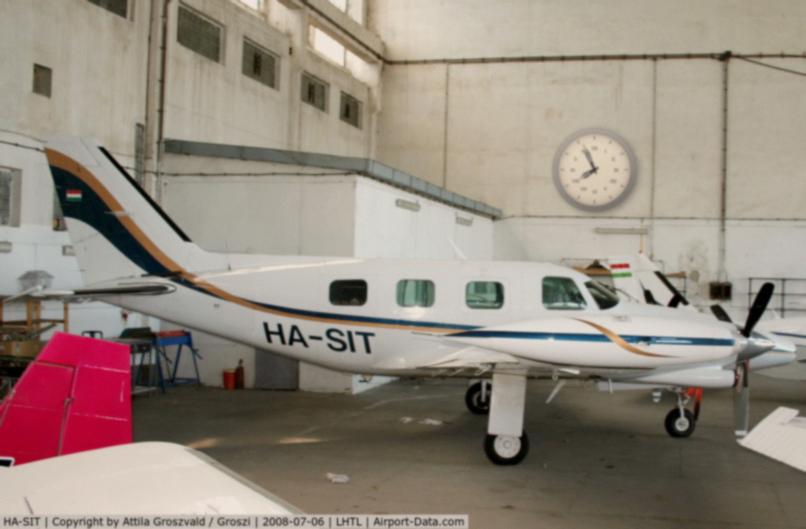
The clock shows 7:56
